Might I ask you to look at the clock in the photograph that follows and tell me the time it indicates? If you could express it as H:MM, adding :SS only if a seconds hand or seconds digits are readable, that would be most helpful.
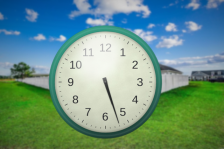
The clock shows 5:27
